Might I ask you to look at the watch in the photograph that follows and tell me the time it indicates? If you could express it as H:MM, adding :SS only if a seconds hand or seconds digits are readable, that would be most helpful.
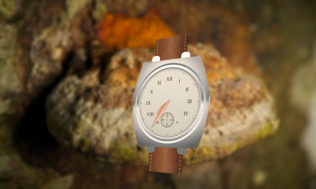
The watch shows 7:36
